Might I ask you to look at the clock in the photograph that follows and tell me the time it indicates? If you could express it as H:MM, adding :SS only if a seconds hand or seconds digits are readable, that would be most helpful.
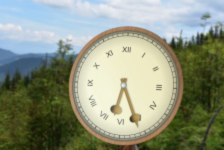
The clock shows 6:26
